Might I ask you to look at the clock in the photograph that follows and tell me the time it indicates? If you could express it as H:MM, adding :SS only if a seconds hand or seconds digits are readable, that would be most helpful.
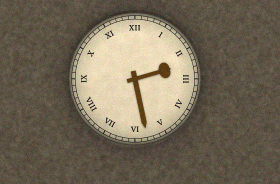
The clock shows 2:28
